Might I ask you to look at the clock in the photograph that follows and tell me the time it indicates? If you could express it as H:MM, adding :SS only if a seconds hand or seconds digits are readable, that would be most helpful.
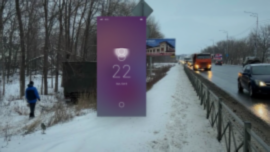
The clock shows 8:22
